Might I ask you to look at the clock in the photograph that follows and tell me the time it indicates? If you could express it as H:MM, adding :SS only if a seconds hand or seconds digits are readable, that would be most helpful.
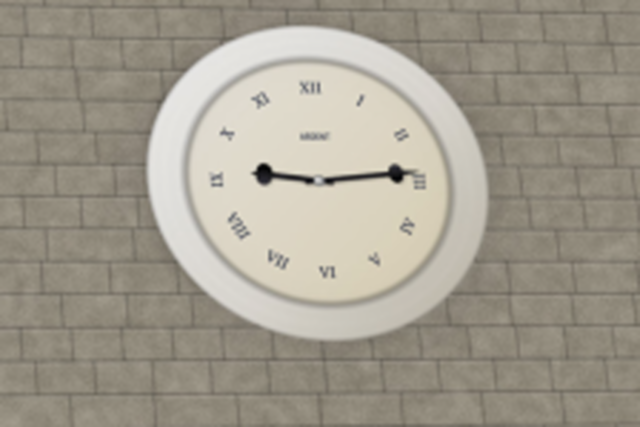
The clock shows 9:14
